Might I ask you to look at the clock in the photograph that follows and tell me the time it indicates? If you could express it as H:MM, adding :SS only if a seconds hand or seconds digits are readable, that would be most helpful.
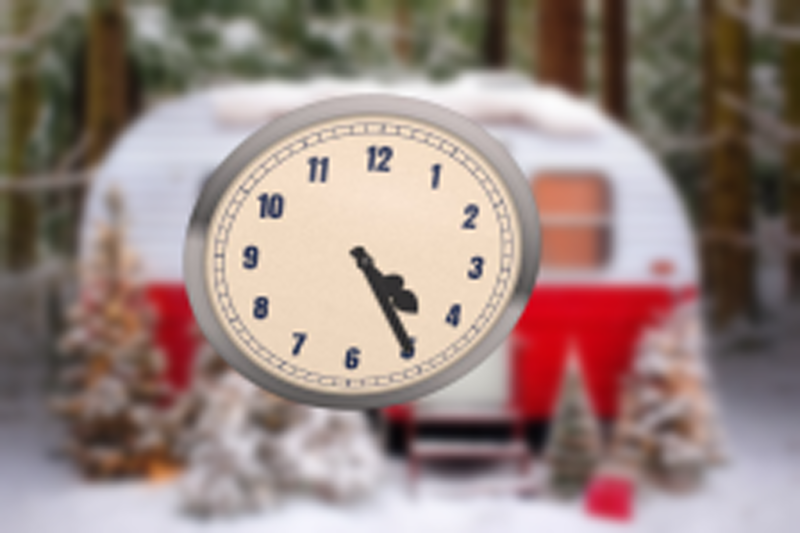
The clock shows 4:25
